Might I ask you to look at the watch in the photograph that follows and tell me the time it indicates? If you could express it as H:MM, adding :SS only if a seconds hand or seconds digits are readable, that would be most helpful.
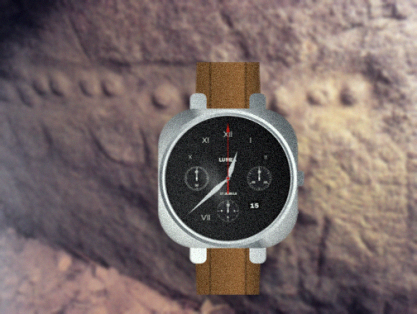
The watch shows 12:38
